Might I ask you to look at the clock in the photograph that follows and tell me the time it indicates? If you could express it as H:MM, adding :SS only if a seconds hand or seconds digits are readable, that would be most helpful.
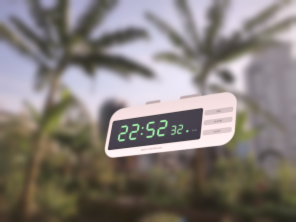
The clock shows 22:52:32
